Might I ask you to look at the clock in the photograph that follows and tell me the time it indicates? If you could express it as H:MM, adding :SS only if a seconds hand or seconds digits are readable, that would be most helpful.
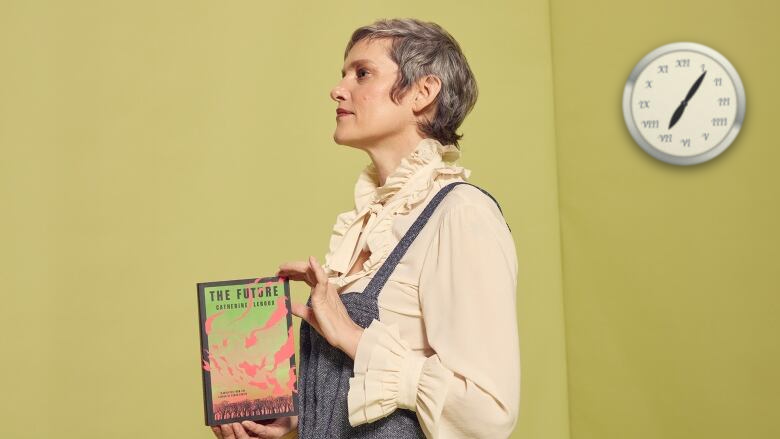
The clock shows 7:06
